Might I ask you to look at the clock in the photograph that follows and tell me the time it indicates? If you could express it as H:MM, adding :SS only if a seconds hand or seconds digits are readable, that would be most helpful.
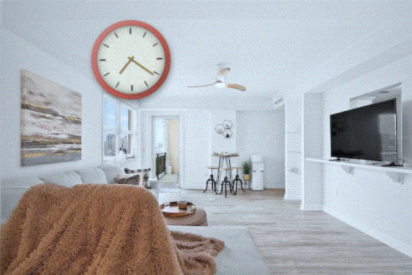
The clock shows 7:21
